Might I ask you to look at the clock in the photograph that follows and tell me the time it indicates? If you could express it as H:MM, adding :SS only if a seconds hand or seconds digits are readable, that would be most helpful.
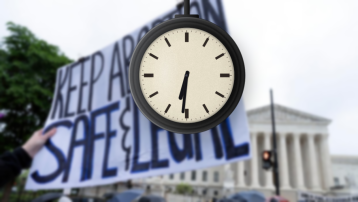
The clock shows 6:31
